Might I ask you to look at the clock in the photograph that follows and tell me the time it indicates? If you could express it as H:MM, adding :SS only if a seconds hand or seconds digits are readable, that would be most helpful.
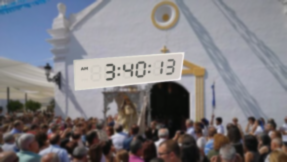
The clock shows 3:40:13
